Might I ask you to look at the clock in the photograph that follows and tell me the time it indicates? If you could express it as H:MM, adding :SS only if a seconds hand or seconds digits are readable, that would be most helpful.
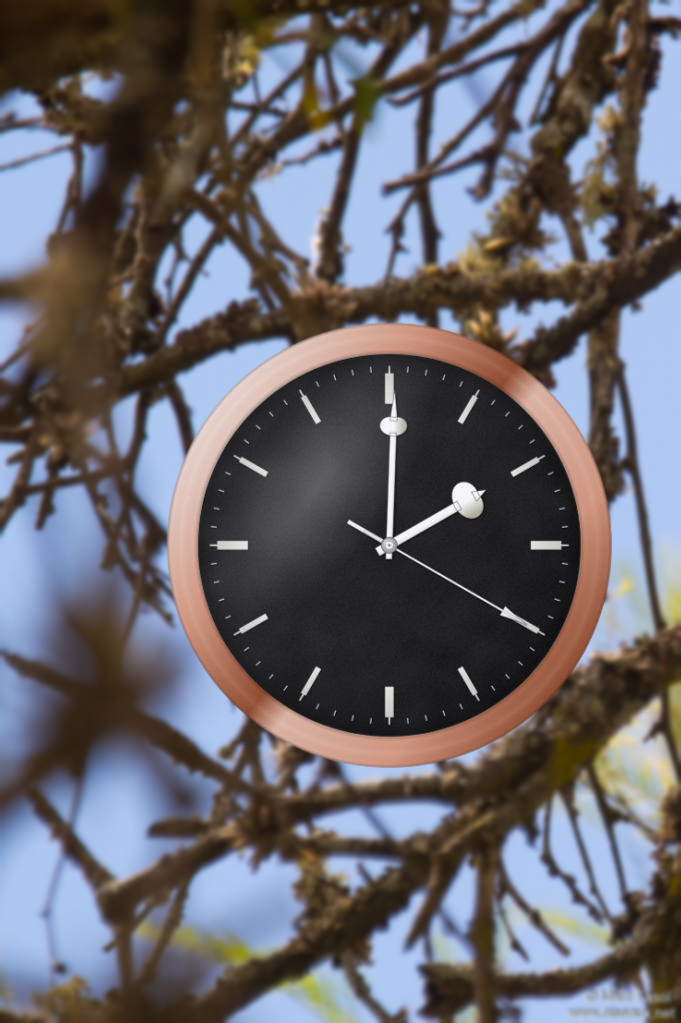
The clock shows 2:00:20
